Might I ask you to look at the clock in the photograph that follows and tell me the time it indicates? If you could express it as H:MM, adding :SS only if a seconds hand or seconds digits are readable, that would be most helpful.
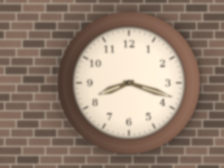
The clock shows 8:18
